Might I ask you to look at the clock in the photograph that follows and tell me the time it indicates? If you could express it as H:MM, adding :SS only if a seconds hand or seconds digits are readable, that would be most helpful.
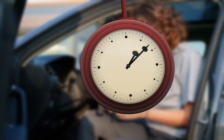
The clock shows 1:08
